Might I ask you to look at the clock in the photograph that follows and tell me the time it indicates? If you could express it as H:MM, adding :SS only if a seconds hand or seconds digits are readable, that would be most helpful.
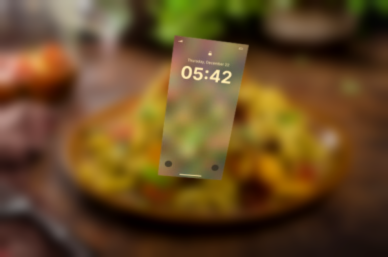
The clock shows 5:42
